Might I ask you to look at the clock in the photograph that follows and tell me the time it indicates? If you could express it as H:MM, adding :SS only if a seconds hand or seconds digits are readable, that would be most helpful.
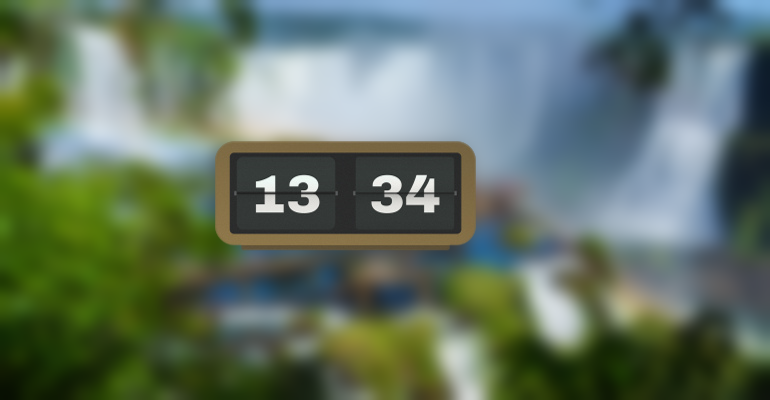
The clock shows 13:34
